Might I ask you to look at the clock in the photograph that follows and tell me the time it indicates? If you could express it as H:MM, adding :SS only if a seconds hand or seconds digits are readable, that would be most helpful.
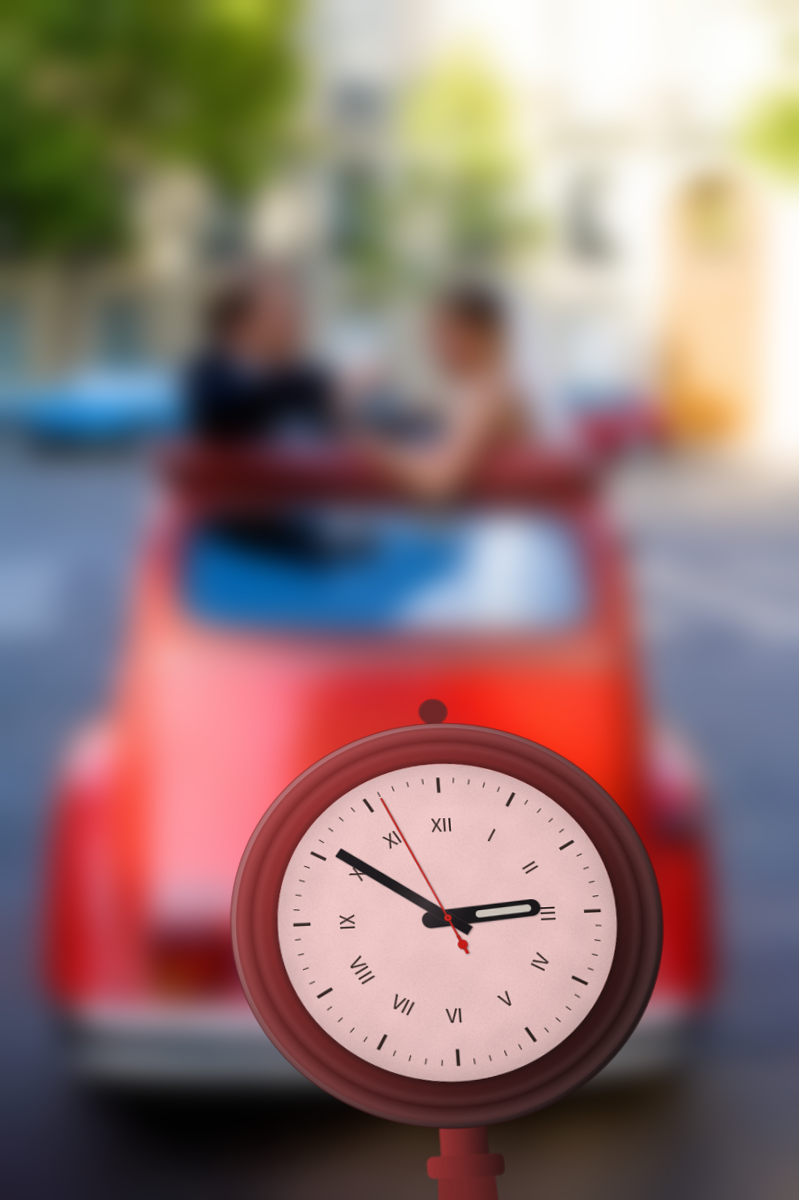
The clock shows 2:50:56
